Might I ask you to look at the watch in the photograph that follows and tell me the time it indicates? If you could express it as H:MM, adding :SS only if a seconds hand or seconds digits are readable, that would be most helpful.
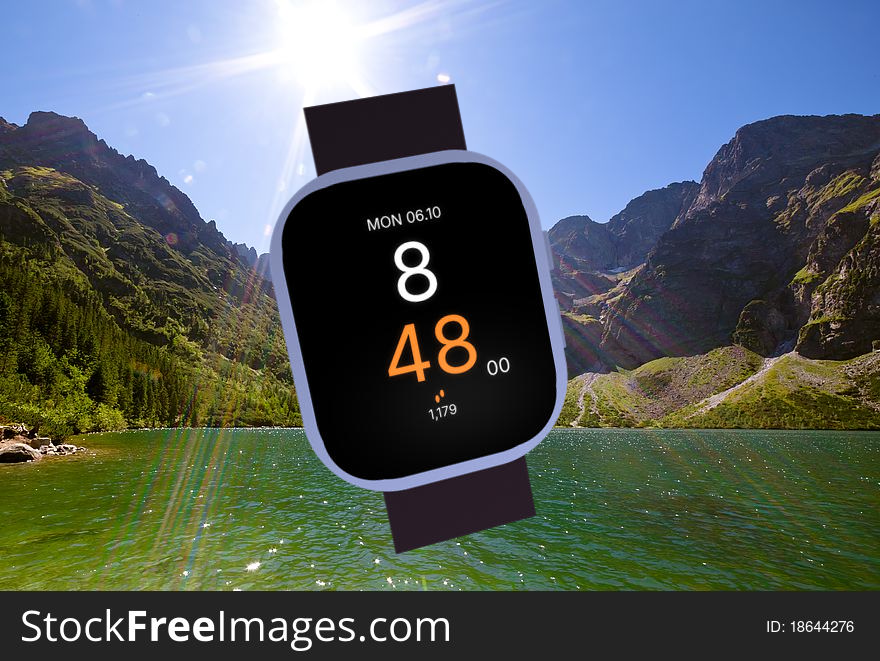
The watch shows 8:48:00
